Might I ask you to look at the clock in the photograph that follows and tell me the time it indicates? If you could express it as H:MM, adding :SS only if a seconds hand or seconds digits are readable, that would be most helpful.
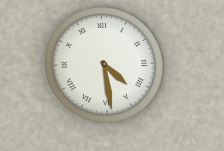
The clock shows 4:29
